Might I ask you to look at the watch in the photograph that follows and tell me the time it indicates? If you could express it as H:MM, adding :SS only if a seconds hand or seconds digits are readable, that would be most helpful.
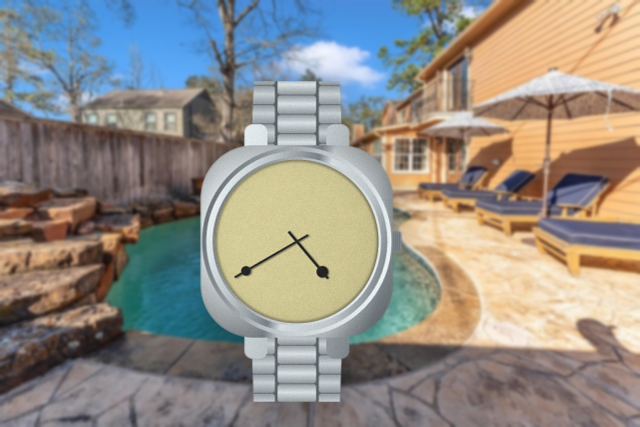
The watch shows 4:40
